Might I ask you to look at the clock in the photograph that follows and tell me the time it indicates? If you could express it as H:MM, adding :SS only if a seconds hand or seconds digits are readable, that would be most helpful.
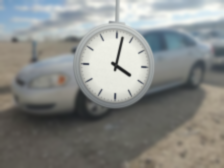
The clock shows 4:02
